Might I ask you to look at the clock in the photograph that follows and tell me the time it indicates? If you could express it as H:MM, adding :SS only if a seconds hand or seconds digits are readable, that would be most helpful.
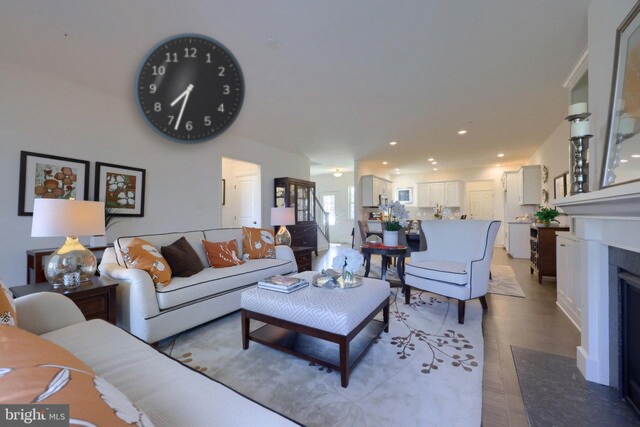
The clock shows 7:33
